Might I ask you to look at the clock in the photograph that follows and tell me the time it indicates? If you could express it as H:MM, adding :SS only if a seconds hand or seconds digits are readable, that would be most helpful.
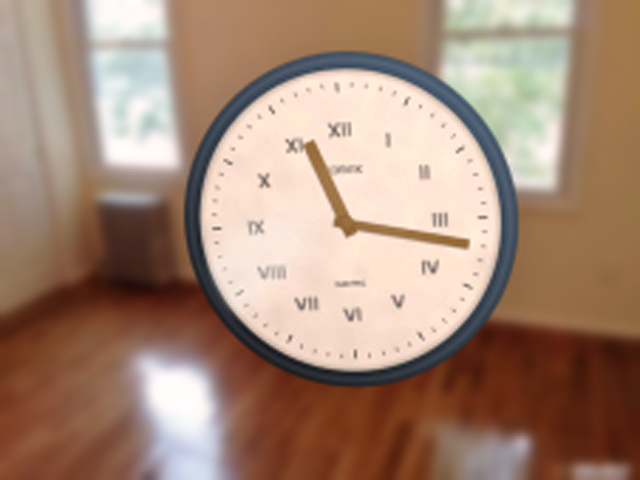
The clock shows 11:17
